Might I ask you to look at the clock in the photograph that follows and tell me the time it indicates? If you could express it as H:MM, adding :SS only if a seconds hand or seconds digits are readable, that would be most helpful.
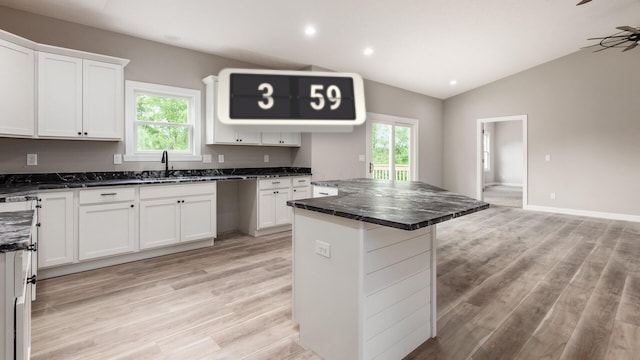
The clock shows 3:59
